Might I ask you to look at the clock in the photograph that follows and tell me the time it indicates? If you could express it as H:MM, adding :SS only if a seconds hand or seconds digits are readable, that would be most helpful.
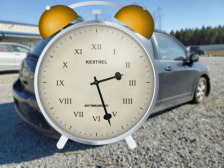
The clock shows 2:27
